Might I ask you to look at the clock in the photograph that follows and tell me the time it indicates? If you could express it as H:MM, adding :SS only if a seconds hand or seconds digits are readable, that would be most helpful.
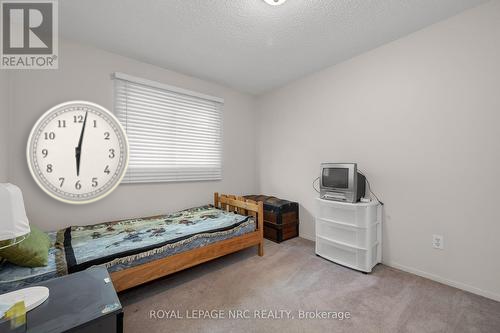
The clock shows 6:02
